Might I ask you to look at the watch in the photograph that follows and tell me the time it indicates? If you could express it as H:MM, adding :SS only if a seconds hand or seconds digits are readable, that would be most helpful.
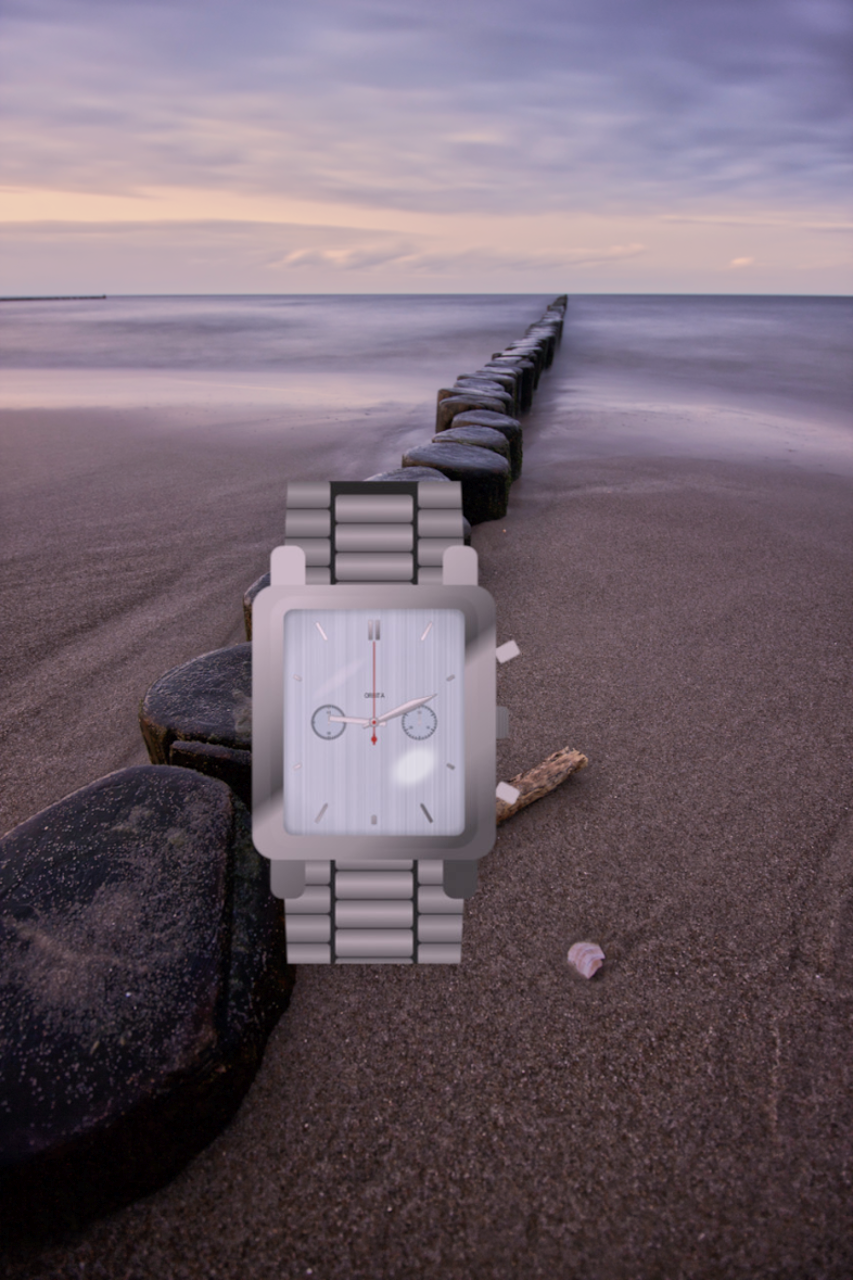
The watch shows 9:11
